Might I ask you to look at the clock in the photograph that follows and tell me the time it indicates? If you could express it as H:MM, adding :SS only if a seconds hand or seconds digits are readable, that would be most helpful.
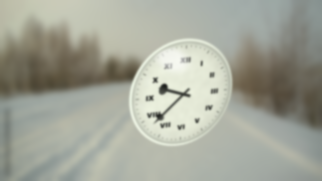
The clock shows 9:38
